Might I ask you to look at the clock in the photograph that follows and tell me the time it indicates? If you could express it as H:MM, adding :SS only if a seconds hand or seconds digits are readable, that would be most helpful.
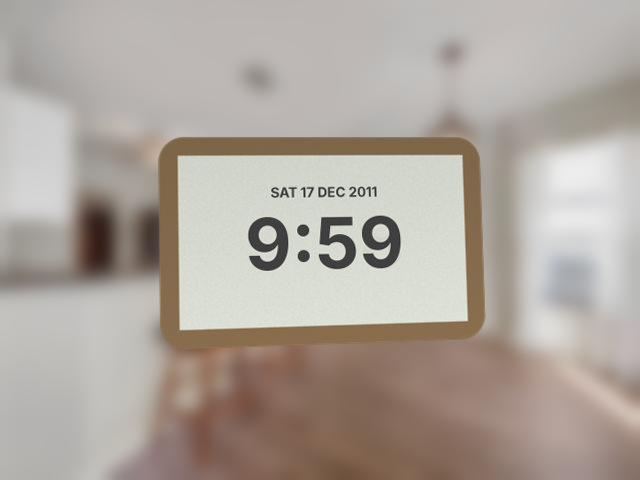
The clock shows 9:59
